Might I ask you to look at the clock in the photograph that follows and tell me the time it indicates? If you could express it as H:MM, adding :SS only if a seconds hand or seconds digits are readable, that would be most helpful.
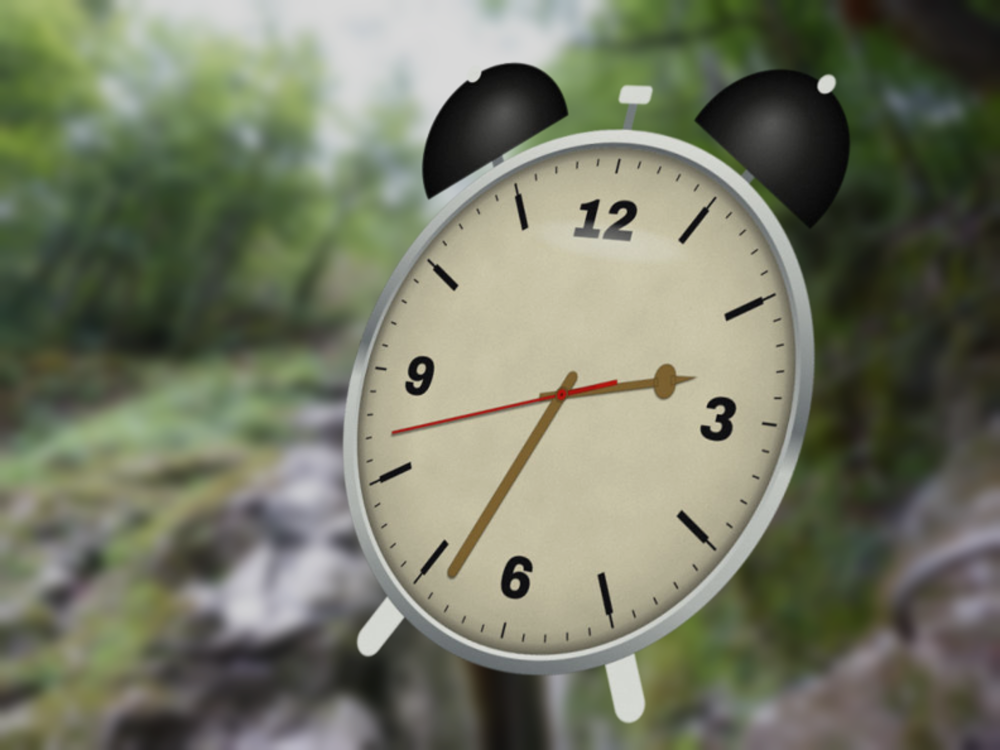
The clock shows 2:33:42
